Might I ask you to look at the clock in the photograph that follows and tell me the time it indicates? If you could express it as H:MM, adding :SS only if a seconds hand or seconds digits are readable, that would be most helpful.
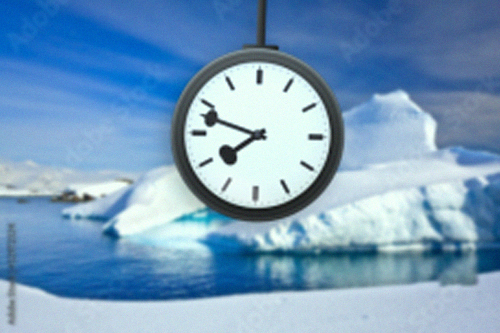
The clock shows 7:48
